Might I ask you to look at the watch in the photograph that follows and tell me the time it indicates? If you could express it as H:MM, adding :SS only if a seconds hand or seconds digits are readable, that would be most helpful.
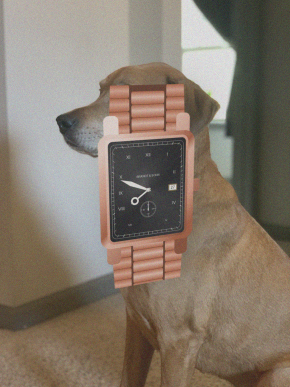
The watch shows 7:49
